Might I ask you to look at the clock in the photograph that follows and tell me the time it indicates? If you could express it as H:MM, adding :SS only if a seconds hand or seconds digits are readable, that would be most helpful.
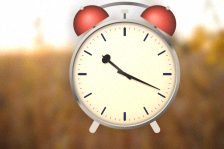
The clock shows 10:19
